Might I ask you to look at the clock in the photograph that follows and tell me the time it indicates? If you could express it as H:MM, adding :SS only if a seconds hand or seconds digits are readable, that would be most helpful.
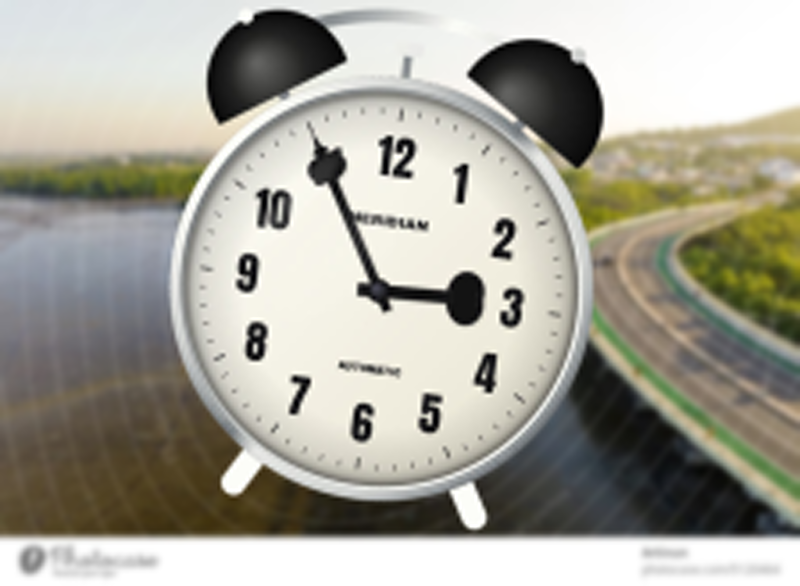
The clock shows 2:55
